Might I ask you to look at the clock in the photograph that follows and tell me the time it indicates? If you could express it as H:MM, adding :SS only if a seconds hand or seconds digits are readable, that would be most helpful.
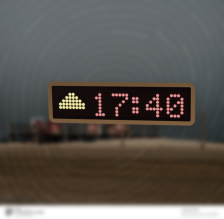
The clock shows 17:40
